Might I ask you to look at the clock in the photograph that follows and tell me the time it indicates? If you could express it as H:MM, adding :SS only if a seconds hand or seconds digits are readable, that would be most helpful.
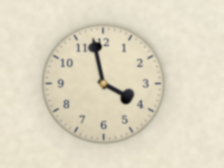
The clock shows 3:58
